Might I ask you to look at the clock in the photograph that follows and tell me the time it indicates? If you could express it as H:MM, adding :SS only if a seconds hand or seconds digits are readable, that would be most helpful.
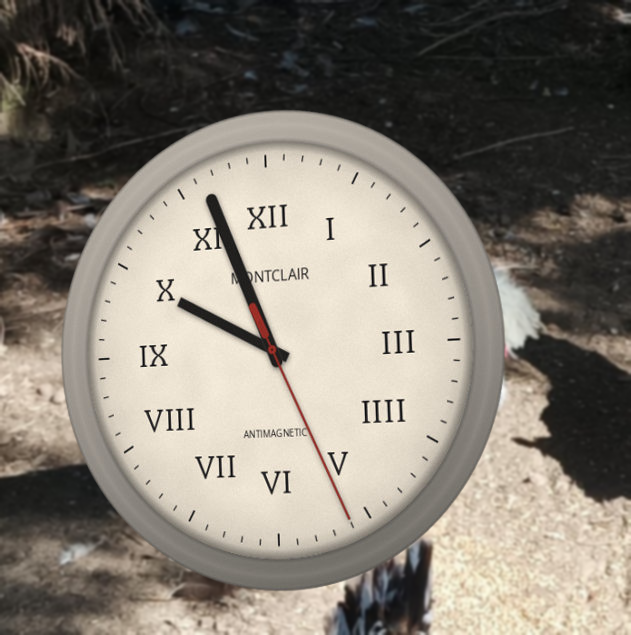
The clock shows 9:56:26
